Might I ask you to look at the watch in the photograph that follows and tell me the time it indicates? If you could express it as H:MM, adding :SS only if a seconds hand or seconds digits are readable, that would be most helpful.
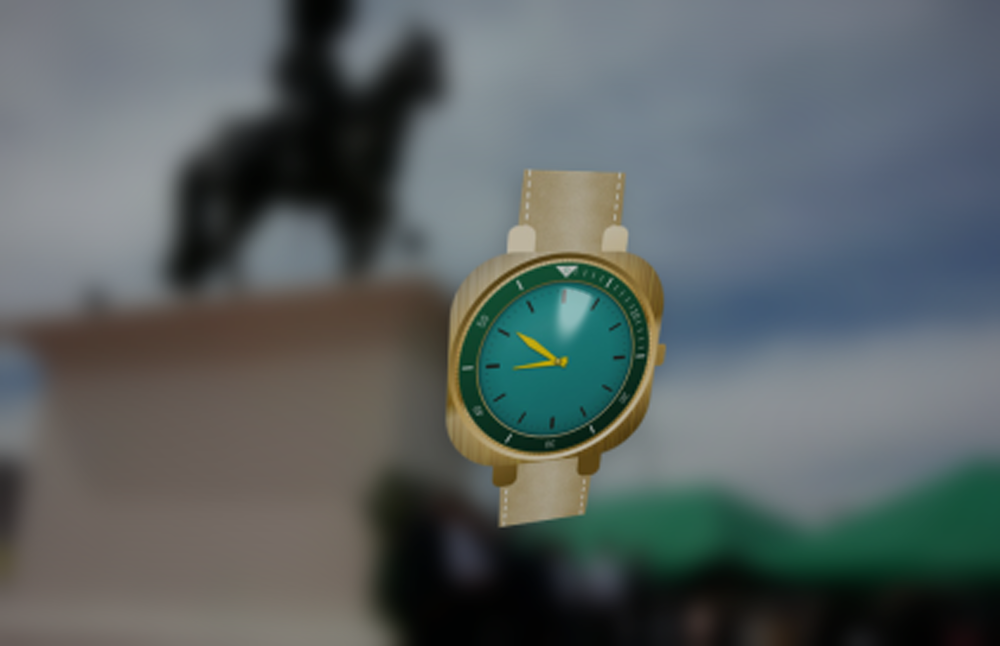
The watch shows 8:51
